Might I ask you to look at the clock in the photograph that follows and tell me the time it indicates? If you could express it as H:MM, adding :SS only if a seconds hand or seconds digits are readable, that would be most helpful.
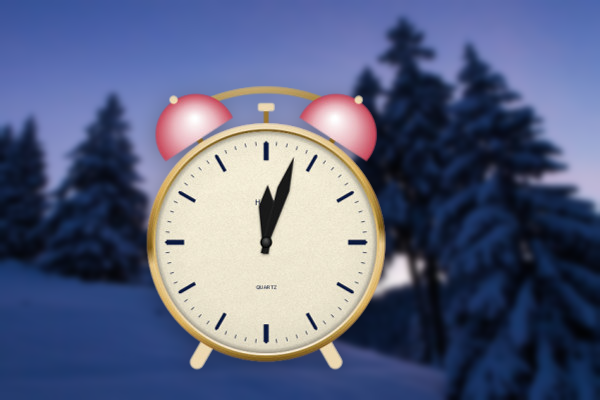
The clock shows 12:03
